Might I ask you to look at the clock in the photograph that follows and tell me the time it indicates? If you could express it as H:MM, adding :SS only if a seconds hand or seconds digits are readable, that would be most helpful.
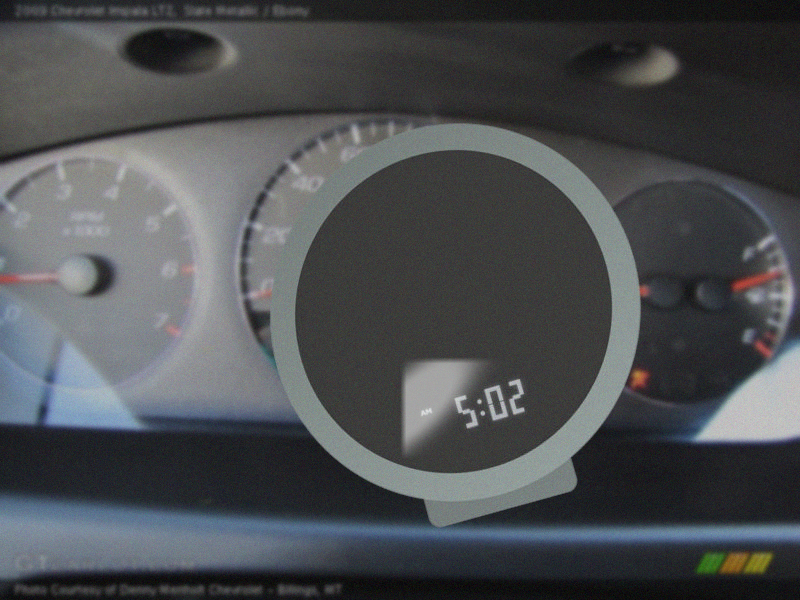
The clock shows 5:02
